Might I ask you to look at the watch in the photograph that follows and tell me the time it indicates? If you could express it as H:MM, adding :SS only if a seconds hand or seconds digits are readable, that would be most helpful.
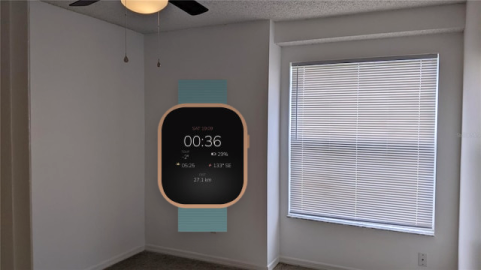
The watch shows 0:36
